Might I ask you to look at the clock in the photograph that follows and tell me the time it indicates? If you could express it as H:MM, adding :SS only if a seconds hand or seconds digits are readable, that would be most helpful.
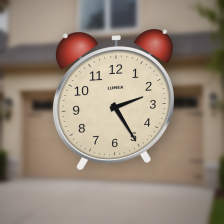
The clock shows 2:25
